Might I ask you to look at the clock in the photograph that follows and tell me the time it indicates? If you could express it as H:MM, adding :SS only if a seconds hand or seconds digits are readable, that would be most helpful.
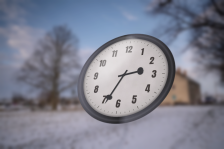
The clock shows 2:34
